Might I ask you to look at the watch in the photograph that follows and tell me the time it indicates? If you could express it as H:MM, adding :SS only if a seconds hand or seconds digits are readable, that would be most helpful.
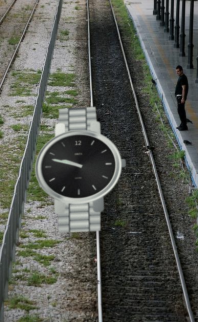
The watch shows 9:48
